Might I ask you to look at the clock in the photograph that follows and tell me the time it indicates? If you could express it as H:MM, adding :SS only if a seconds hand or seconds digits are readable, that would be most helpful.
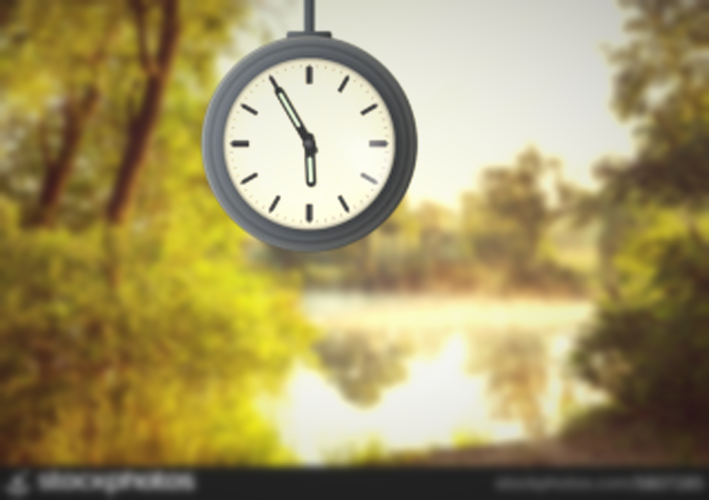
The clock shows 5:55
